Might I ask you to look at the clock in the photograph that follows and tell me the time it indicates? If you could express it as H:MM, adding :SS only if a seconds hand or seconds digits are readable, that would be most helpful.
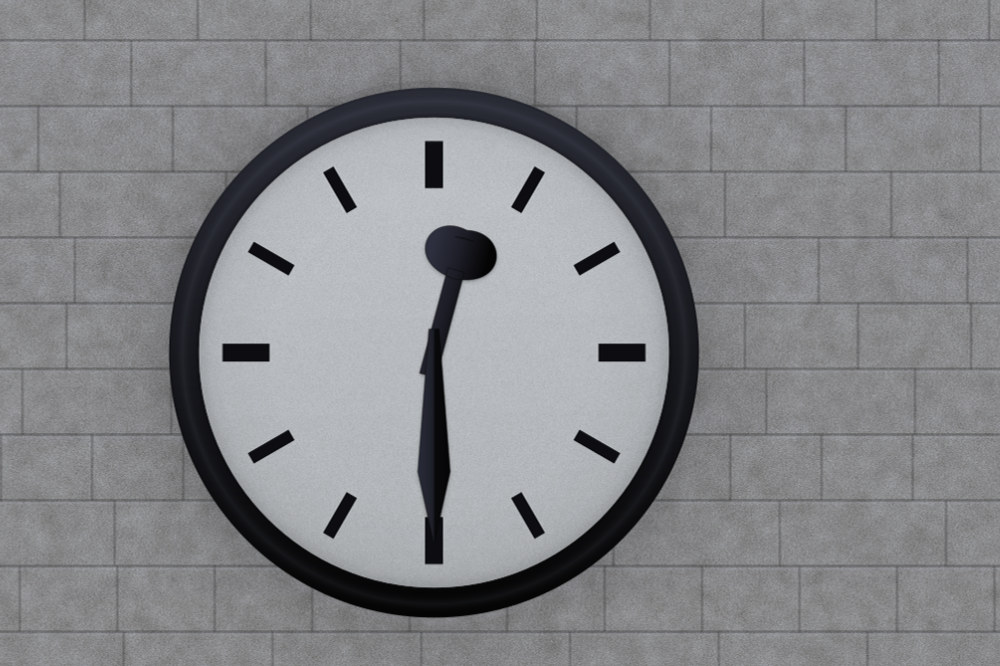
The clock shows 12:30
